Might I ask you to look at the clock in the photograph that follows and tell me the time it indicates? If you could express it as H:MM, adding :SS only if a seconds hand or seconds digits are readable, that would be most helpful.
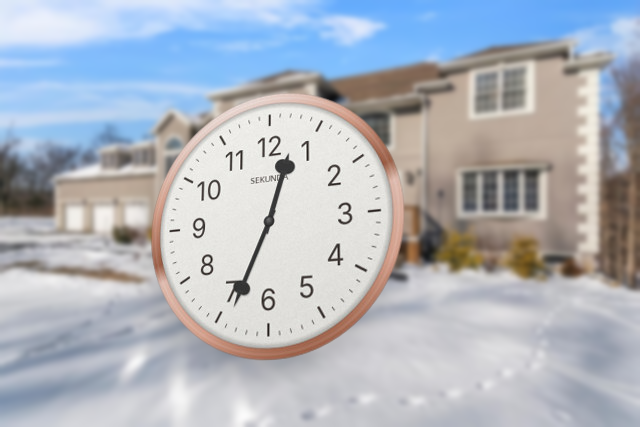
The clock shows 12:34
